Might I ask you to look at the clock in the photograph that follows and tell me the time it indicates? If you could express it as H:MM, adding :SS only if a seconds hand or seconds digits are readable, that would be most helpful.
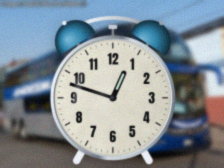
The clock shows 12:48
